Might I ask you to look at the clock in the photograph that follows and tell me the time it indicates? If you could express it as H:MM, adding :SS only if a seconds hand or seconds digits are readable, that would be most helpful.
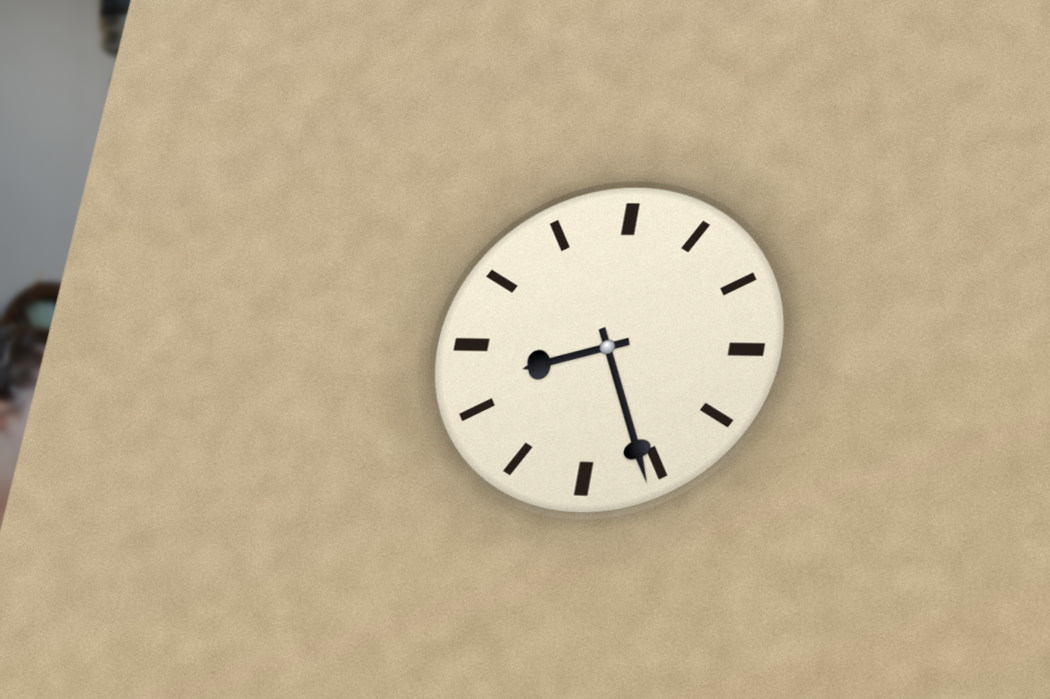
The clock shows 8:26
